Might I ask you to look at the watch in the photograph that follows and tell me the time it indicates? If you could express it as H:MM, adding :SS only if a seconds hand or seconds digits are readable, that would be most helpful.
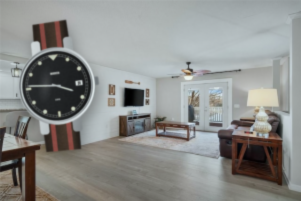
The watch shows 3:46
